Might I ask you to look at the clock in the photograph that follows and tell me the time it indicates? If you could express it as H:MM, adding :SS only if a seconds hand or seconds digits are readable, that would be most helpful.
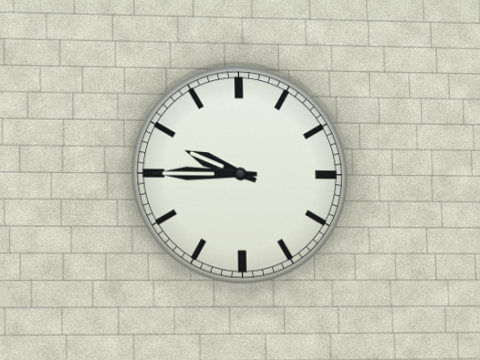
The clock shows 9:45
